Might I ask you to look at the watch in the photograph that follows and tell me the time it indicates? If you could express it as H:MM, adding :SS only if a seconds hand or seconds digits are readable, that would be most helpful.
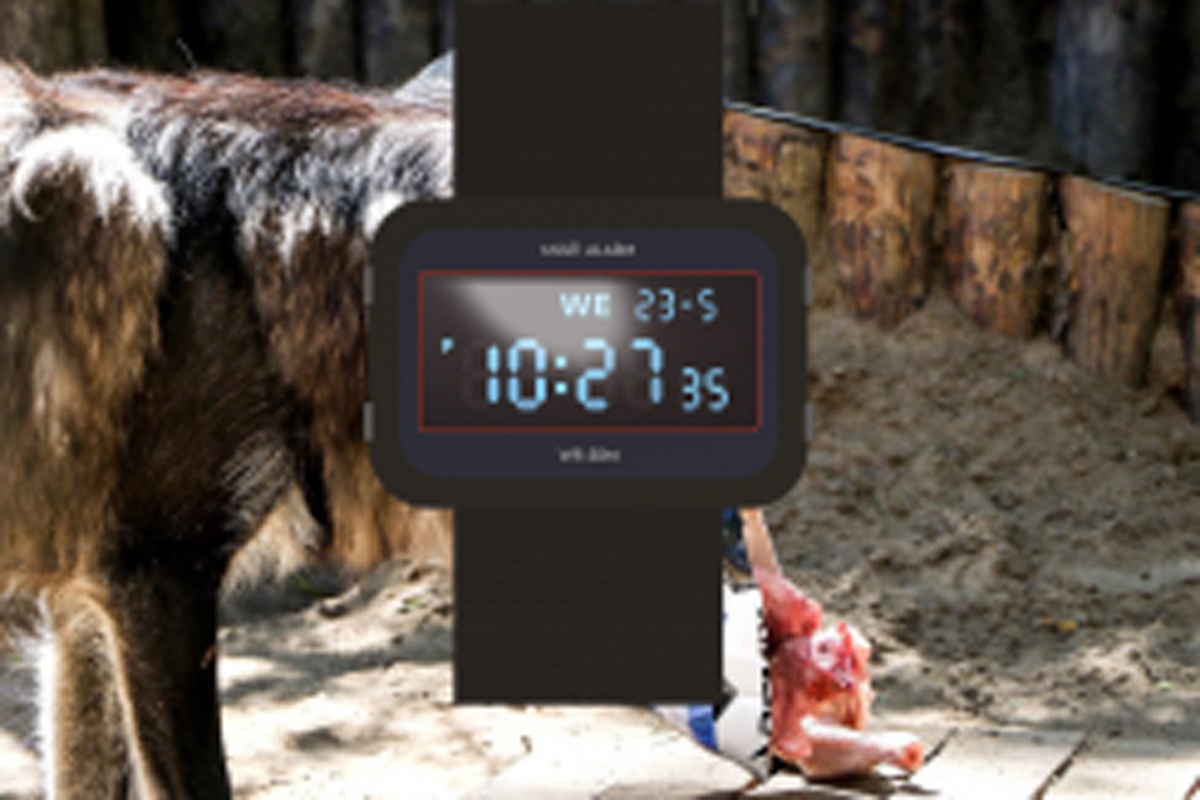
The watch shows 10:27:35
